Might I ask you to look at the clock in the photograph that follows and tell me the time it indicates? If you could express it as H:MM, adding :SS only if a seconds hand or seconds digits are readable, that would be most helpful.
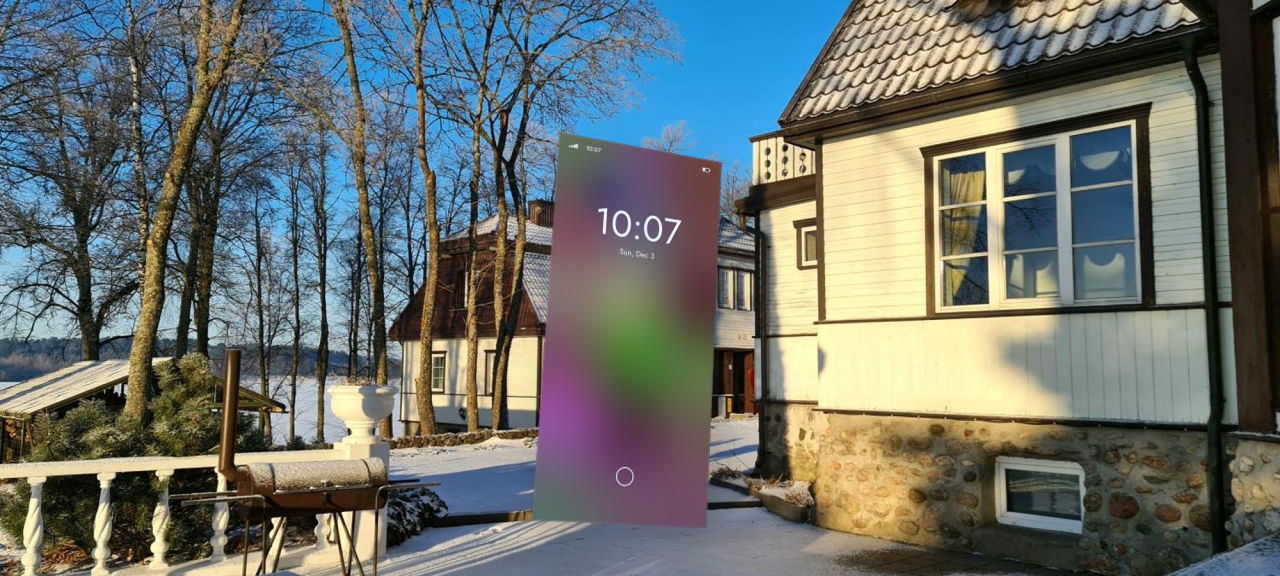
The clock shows 10:07
